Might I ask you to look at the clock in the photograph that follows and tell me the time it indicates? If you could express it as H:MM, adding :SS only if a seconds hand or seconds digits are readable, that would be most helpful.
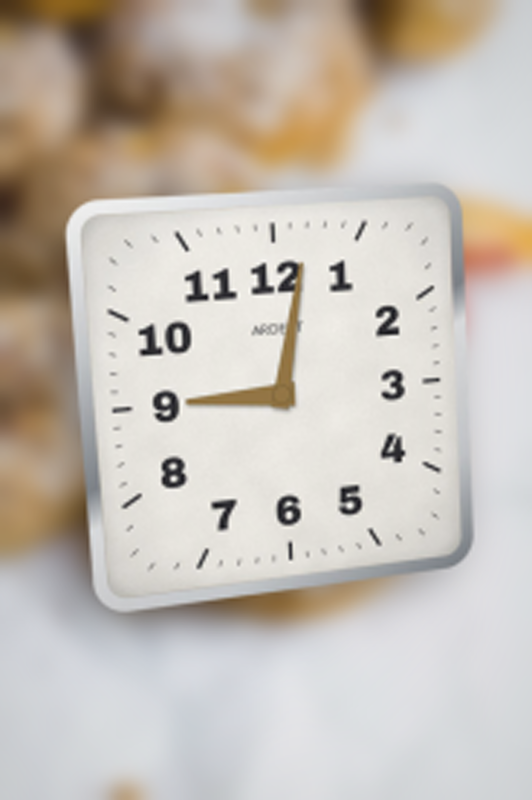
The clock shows 9:02
